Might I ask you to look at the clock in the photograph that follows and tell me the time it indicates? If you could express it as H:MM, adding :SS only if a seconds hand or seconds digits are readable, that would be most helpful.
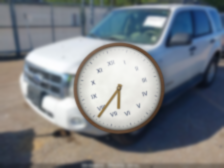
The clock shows 6:39
